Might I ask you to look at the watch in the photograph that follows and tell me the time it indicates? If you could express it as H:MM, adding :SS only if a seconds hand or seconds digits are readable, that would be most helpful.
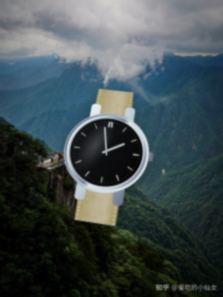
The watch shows 1:58
